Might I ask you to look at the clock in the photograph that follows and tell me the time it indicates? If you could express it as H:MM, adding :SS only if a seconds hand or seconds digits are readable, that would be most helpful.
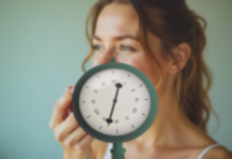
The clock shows 12:33
